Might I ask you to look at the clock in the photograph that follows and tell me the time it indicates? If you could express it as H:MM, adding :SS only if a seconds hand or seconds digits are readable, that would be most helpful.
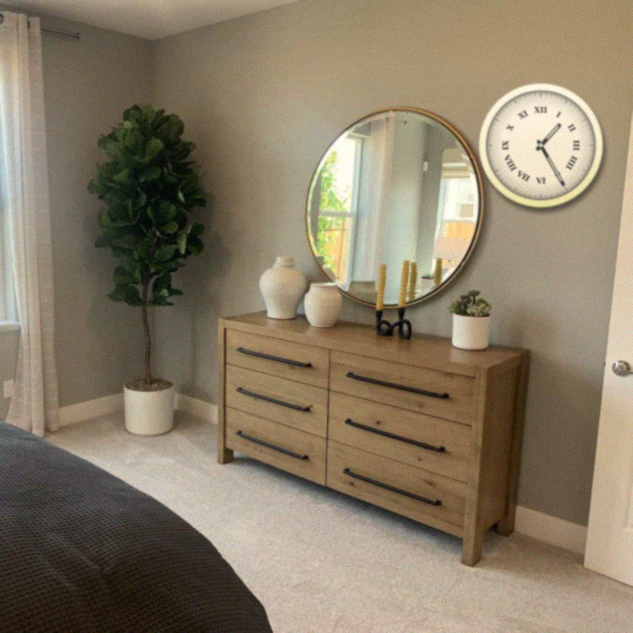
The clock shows 1:25
